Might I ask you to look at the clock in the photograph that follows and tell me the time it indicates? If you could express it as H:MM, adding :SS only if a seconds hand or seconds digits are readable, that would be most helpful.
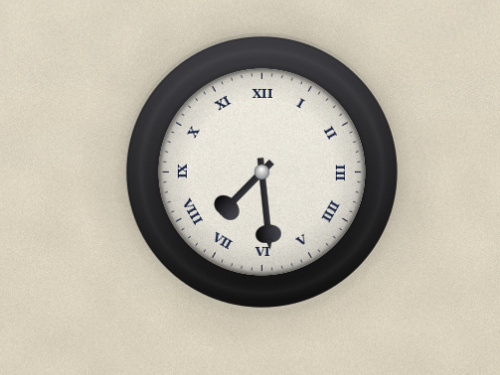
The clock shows 7:29
